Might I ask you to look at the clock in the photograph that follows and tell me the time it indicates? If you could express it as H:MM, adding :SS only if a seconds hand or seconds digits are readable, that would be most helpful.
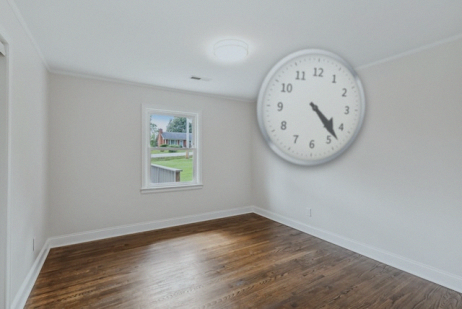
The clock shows 4:23
